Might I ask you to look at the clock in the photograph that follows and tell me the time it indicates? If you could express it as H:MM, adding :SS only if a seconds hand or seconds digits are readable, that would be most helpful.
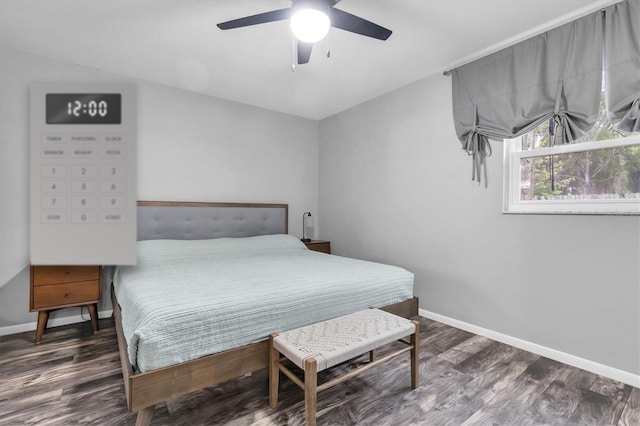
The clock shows 12:00
